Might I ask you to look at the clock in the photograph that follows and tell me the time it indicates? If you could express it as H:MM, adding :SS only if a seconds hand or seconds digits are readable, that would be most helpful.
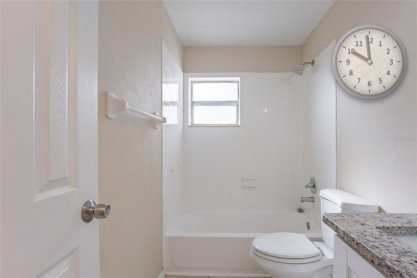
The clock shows 9:59
